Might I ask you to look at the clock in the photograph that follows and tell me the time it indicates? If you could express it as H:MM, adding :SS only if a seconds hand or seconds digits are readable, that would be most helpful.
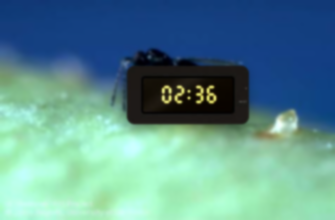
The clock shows 2:36
